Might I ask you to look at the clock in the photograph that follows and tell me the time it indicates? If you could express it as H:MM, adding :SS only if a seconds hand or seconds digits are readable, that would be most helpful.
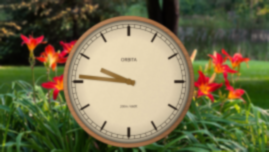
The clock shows 9:46
